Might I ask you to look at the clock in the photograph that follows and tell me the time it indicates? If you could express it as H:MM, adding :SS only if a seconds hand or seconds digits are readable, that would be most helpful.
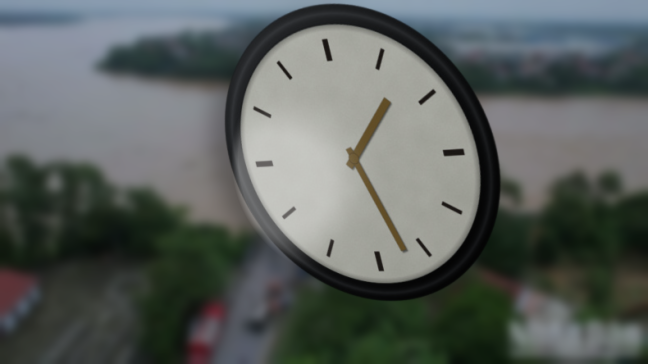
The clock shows 1:27
